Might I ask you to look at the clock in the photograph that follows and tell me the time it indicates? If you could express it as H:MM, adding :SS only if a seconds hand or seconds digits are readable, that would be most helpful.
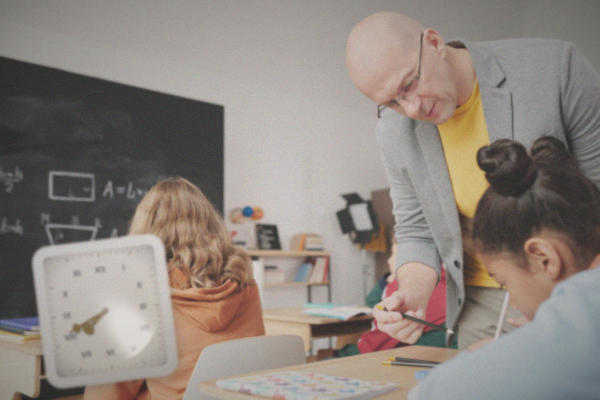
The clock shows 7:41
